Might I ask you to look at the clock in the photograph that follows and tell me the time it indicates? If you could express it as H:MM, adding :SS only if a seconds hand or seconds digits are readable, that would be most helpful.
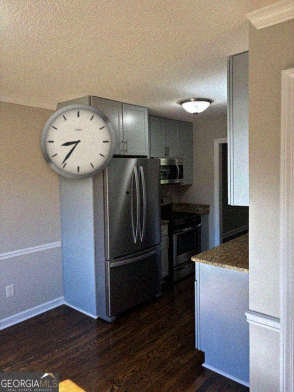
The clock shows 8:36
